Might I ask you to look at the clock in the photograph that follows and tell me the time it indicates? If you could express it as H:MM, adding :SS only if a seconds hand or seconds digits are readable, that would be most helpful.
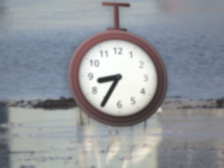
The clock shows 8:35
